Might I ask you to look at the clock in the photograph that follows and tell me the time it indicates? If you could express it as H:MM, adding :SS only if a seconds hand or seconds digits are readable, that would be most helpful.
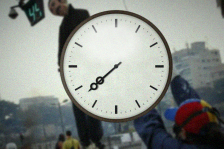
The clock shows 7:38
